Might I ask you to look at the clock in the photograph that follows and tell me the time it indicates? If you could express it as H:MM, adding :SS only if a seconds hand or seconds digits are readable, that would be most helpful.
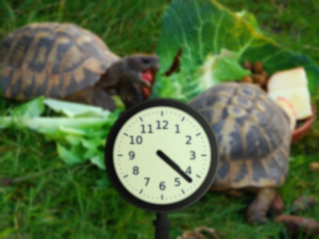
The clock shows 4:22
